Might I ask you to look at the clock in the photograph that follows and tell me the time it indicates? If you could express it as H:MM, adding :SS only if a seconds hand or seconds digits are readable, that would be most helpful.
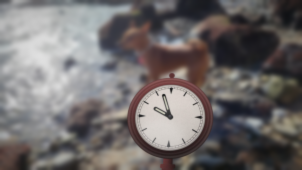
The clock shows 9:57
